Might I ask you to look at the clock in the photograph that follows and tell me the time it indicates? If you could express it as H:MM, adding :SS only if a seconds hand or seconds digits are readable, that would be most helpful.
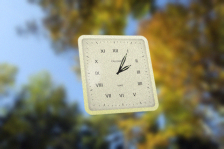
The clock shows 2:05
